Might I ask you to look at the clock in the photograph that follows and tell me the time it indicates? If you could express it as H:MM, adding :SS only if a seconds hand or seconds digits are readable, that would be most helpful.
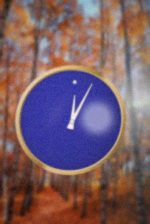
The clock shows 12:04
